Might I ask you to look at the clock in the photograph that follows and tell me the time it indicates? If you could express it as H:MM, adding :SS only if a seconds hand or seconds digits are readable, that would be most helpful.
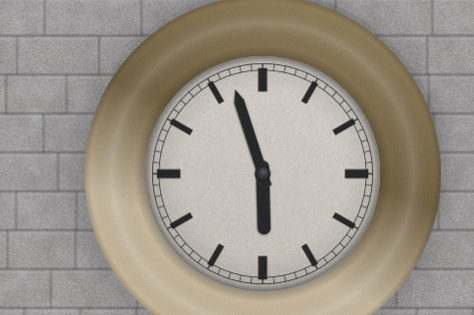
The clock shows 5:57
